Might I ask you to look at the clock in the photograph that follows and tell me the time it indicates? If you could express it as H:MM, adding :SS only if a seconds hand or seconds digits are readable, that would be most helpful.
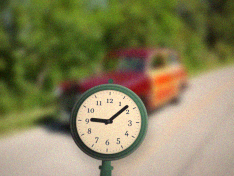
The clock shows 9:08
